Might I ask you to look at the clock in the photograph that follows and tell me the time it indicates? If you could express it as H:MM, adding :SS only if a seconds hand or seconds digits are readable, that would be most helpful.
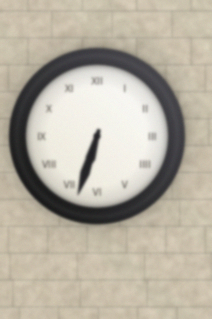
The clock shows 6:33
